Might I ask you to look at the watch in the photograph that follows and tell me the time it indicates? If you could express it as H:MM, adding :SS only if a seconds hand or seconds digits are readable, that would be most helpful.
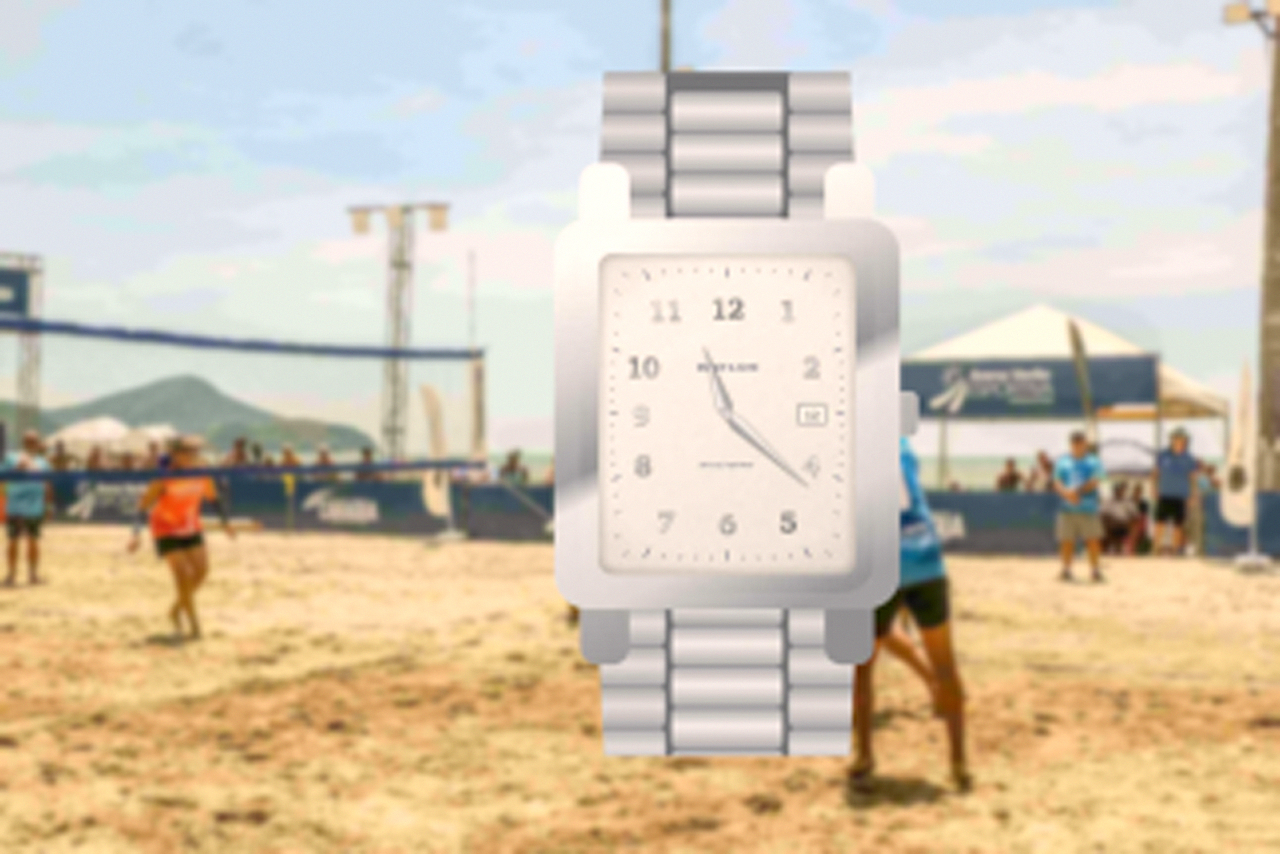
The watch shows 11:22
